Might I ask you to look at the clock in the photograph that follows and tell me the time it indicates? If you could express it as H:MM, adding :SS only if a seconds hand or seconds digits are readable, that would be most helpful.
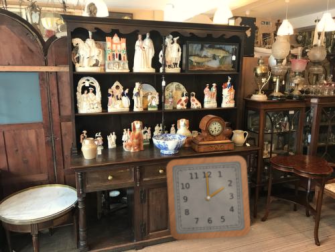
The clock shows 2:00
